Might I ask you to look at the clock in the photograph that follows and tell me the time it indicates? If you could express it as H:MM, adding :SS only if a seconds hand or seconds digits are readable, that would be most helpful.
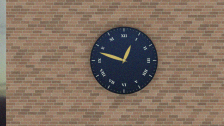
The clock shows 12:48
